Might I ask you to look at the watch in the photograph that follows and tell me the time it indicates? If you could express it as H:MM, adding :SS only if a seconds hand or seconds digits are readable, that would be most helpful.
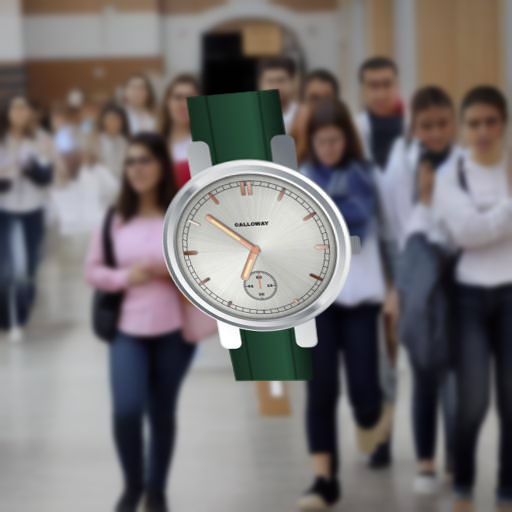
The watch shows 6:52
